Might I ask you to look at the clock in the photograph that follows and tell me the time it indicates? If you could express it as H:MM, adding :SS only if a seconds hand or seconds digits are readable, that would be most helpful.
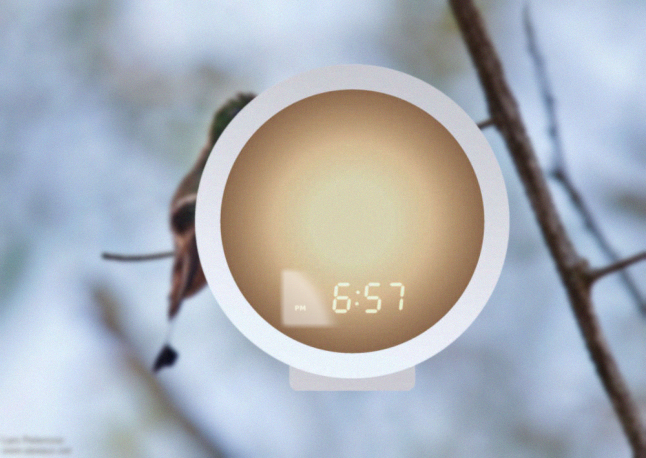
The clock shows 6:57
